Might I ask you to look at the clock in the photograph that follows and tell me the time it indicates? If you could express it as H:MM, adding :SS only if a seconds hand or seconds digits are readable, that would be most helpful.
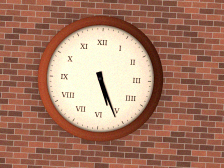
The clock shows 5:26
